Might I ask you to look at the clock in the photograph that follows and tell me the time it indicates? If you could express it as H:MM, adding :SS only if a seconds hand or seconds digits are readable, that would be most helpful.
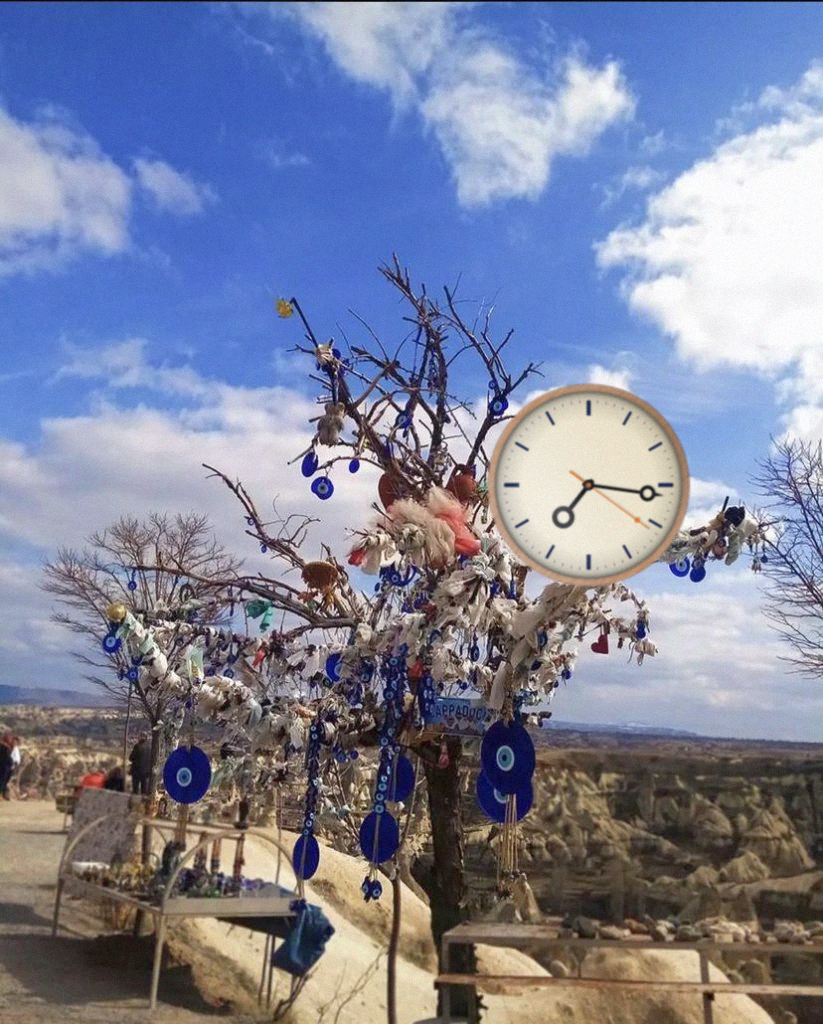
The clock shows 7:16:21
